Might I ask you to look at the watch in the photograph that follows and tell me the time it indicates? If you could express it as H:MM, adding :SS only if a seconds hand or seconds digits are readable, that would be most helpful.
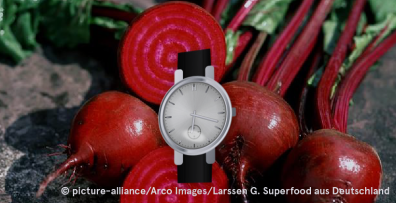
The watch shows 6:18
